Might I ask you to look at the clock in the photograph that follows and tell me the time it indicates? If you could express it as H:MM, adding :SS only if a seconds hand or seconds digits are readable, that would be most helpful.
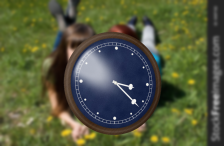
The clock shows 3:22
